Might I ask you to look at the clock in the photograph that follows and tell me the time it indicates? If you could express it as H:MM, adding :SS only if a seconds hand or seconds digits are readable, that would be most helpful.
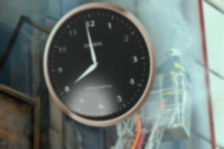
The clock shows 7:59
